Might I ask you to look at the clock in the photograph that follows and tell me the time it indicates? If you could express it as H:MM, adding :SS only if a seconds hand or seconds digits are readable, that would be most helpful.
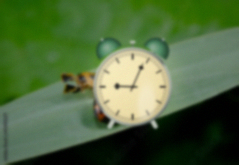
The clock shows 9:04
